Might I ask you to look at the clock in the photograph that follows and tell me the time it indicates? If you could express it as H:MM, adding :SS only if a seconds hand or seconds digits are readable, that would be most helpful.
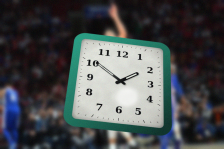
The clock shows 1:51
